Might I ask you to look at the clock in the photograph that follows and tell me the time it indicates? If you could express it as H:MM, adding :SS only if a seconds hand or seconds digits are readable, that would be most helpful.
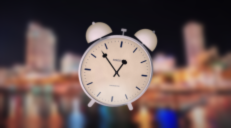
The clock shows 12:53
